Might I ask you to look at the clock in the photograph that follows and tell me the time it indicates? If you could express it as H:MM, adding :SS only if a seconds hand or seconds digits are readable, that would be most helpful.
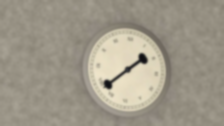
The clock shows 1:38
